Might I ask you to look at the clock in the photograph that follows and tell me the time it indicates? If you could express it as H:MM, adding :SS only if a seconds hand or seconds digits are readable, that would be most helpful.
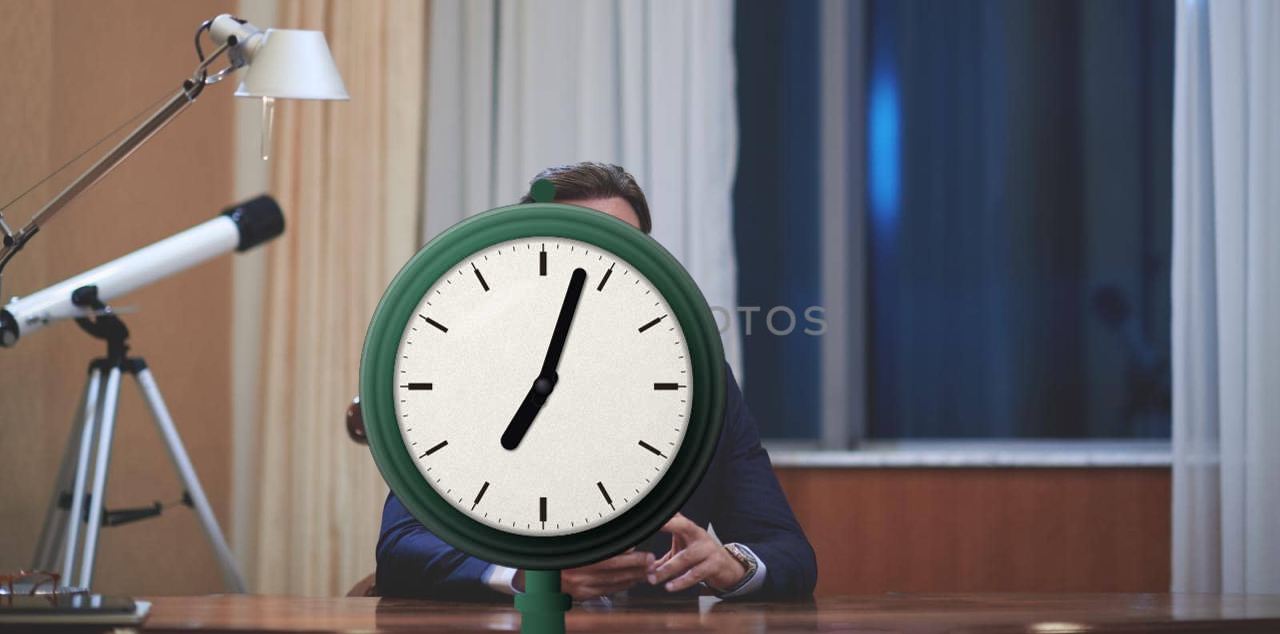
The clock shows 7:03
